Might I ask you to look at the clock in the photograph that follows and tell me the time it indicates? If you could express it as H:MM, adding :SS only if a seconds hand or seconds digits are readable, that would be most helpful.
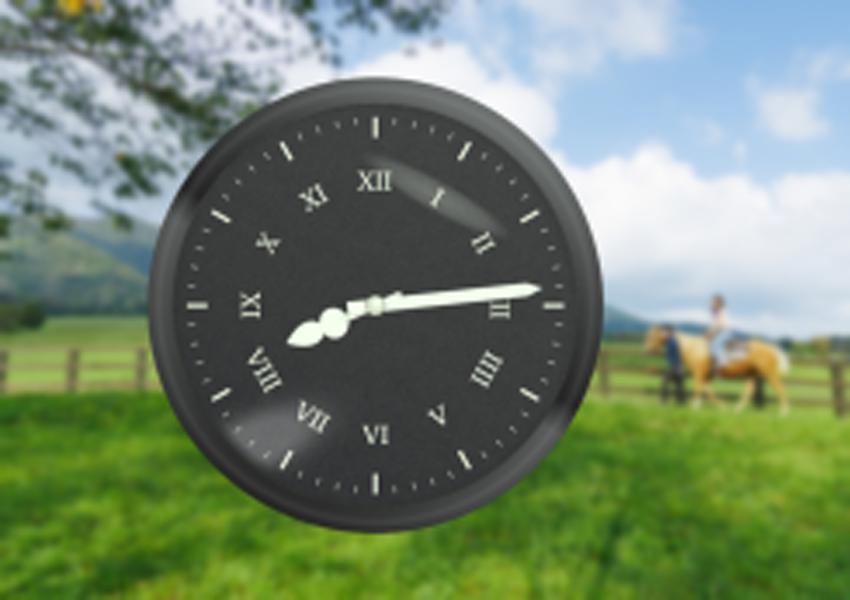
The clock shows 8:14
